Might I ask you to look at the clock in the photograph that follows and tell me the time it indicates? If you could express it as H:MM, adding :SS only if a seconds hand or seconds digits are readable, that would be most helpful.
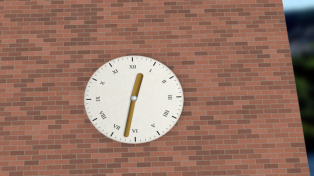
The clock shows 12:32
